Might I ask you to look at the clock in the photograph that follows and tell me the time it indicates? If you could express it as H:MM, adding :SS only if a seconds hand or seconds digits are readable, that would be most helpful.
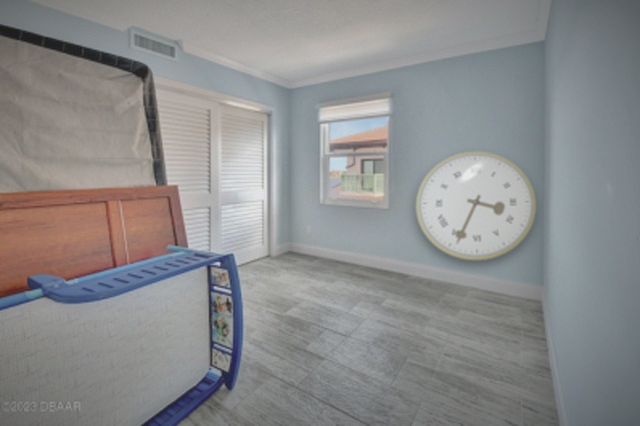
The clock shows 3:34
